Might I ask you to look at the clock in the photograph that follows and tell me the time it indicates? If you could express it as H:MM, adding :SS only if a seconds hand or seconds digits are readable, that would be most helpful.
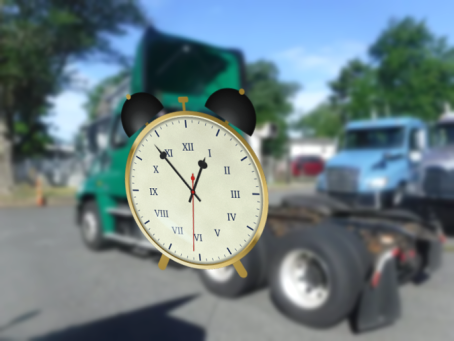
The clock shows 12:53:31
